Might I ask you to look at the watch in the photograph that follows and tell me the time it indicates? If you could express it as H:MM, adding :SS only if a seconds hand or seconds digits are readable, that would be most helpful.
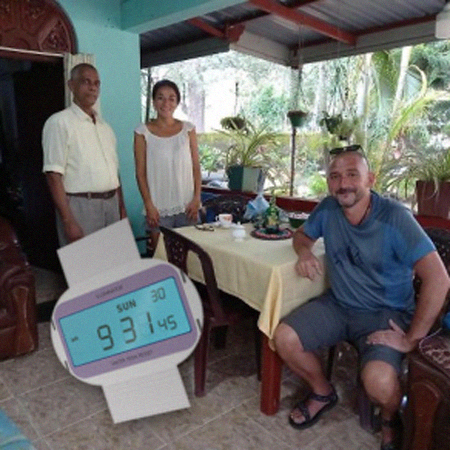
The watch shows 9:31:45
